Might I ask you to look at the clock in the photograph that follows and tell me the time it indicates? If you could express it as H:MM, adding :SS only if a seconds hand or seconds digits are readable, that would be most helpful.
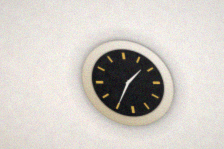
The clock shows 1:35
